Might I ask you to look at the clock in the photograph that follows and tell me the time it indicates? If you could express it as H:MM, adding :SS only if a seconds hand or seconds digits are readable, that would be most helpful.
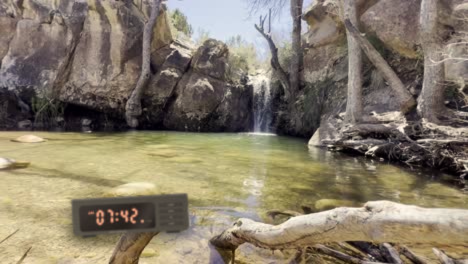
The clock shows 7:42
